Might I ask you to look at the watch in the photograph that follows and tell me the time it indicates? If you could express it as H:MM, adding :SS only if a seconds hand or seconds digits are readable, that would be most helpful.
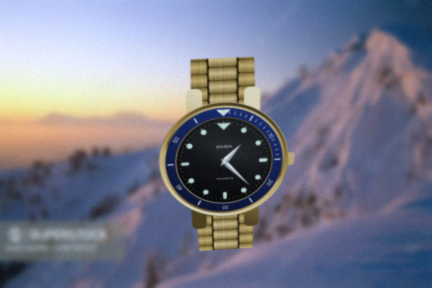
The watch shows 1:23
